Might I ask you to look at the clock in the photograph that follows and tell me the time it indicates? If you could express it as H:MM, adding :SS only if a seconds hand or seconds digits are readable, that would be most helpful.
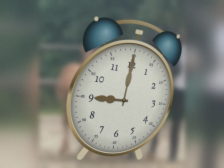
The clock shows 9:00
